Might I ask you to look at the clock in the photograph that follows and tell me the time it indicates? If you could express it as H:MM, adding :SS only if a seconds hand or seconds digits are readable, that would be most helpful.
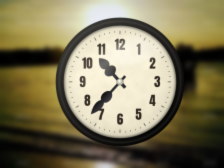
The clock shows 10:37
